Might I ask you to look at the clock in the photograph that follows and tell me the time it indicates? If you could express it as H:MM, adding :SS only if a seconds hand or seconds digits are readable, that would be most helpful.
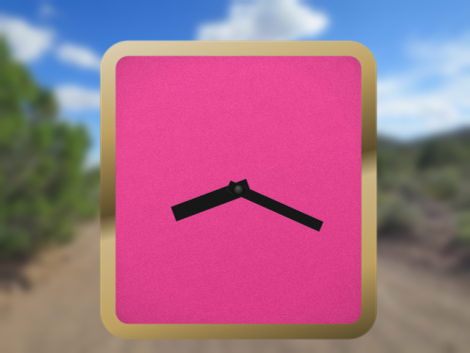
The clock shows 8:19
